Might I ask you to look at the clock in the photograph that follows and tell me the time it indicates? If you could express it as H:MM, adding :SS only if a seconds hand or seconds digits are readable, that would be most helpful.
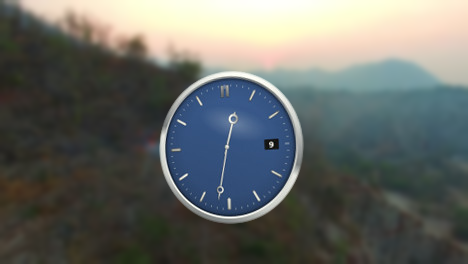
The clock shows 12:32
